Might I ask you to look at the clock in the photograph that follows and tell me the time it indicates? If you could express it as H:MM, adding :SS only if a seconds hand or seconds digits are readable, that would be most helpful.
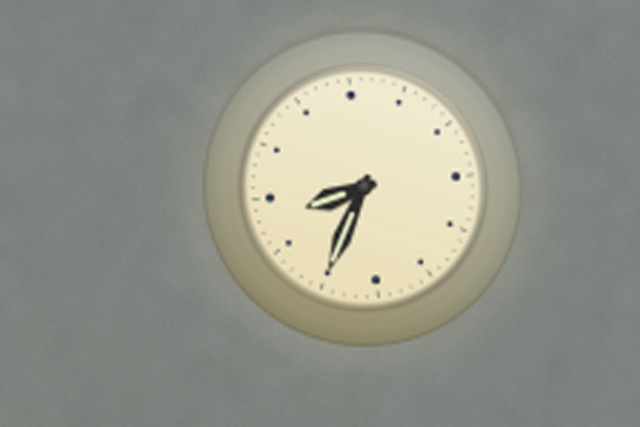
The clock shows 8:35
